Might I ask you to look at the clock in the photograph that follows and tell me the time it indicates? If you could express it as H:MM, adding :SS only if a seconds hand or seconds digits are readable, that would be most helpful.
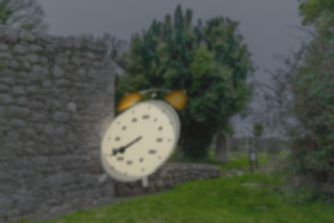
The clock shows 7:39
